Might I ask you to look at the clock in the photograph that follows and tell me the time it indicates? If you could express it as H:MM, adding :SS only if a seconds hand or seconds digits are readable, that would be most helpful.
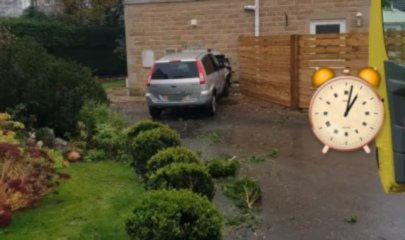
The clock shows 1:02
